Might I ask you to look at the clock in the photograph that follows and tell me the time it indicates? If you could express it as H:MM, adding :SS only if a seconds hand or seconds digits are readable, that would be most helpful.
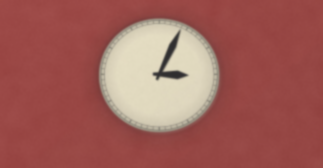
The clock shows 3:04
